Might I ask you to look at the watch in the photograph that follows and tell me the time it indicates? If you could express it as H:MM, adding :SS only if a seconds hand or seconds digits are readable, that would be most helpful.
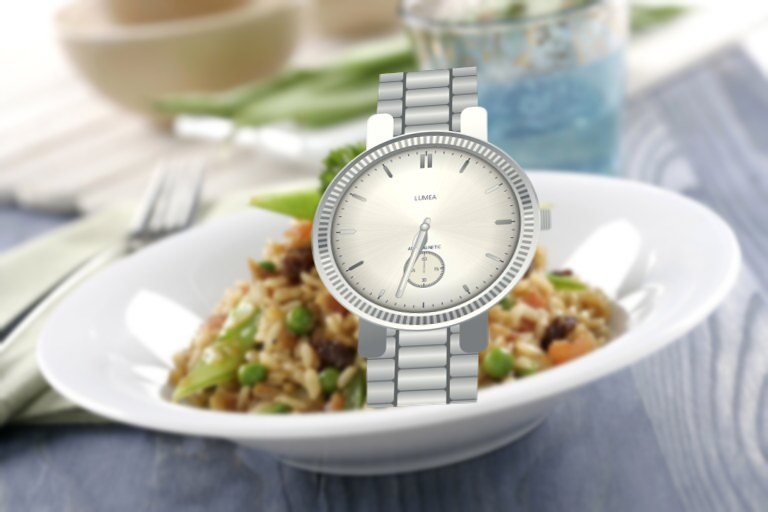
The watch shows 6:33
